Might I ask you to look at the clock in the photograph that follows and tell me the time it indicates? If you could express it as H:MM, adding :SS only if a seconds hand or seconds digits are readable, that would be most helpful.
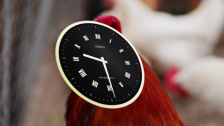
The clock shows 9:29
